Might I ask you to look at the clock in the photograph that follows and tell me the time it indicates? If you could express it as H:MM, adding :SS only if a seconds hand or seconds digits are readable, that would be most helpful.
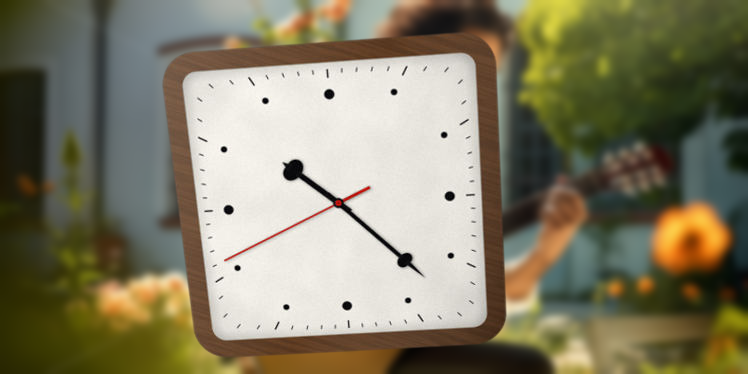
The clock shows 10:22:41
